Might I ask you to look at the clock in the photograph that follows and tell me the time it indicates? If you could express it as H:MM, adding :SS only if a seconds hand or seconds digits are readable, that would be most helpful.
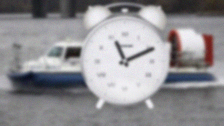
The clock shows 11:11
